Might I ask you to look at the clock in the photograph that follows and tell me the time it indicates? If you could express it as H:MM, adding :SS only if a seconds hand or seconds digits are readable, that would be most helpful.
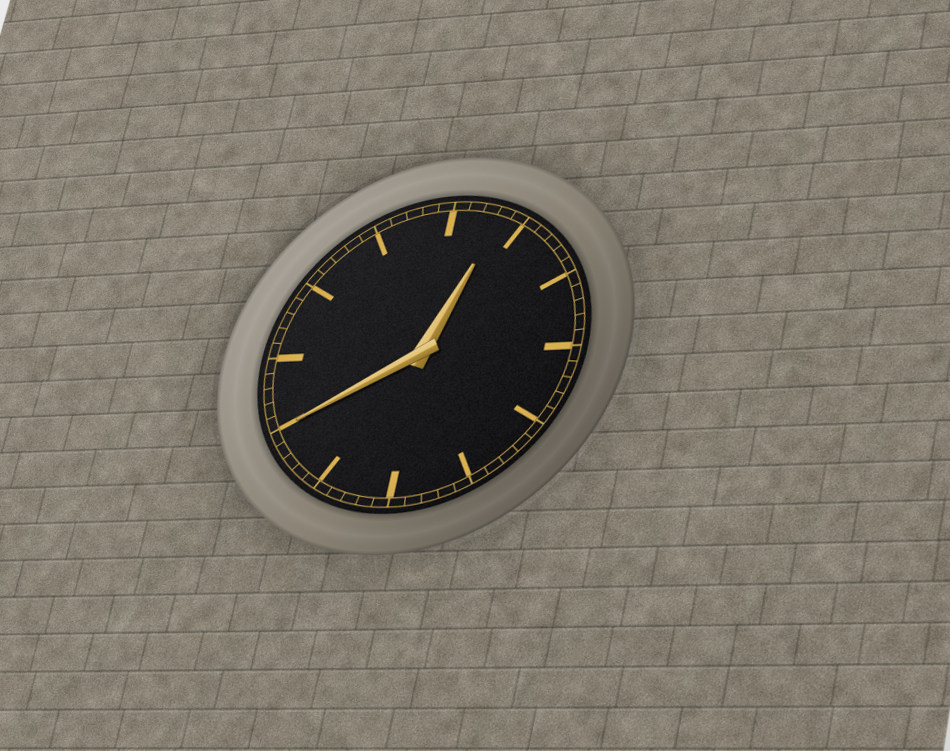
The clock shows 12:40
